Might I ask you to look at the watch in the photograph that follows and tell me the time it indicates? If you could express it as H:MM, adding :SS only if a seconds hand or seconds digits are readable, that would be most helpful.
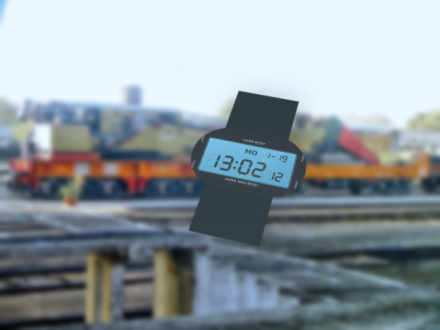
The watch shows 13:02:12
